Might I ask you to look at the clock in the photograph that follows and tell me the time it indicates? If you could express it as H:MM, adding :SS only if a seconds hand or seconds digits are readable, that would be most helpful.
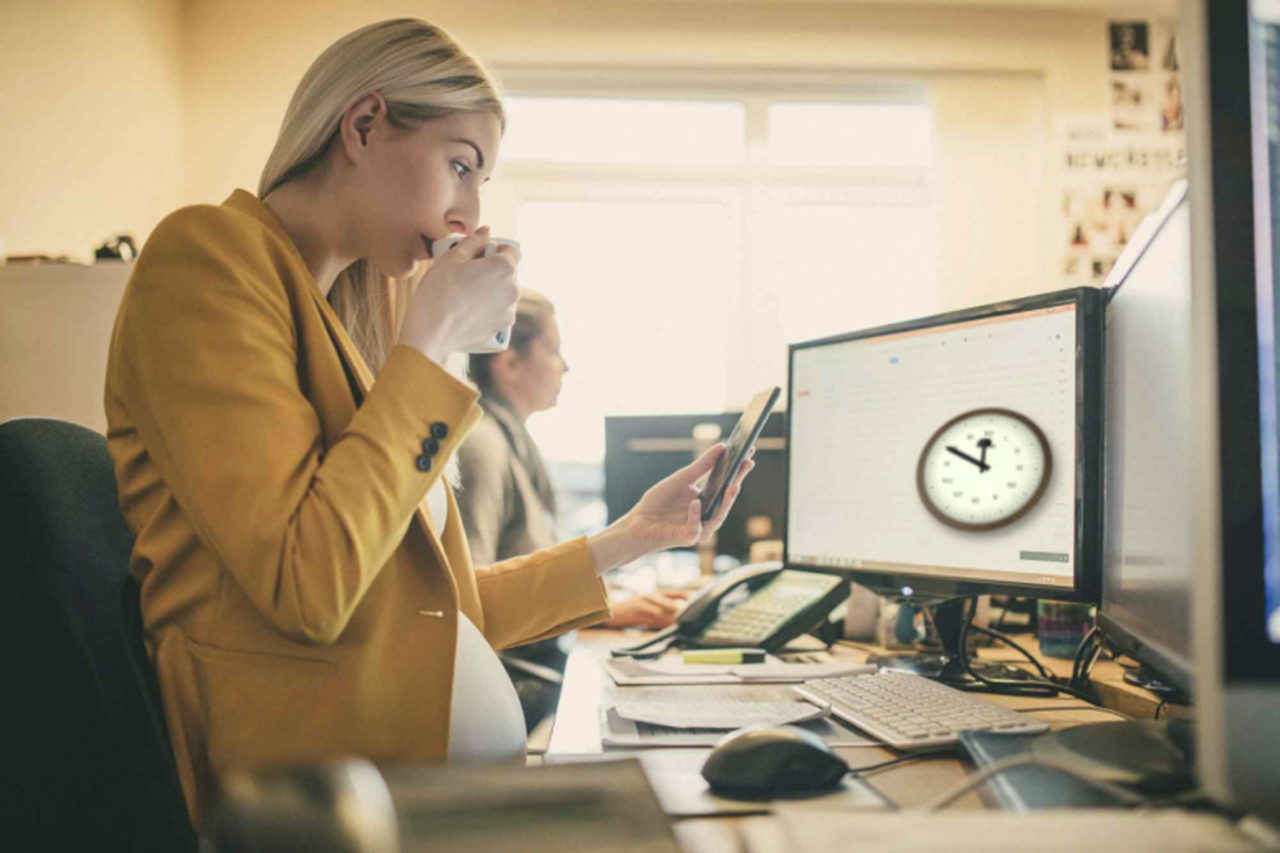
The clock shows 11:49
